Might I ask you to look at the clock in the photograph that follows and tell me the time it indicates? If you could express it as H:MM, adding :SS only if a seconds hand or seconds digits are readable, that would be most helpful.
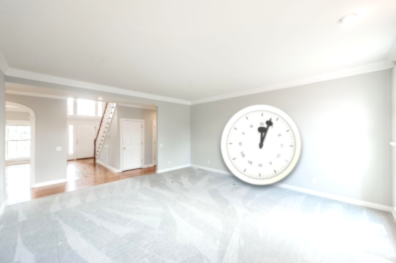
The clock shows 12:03
